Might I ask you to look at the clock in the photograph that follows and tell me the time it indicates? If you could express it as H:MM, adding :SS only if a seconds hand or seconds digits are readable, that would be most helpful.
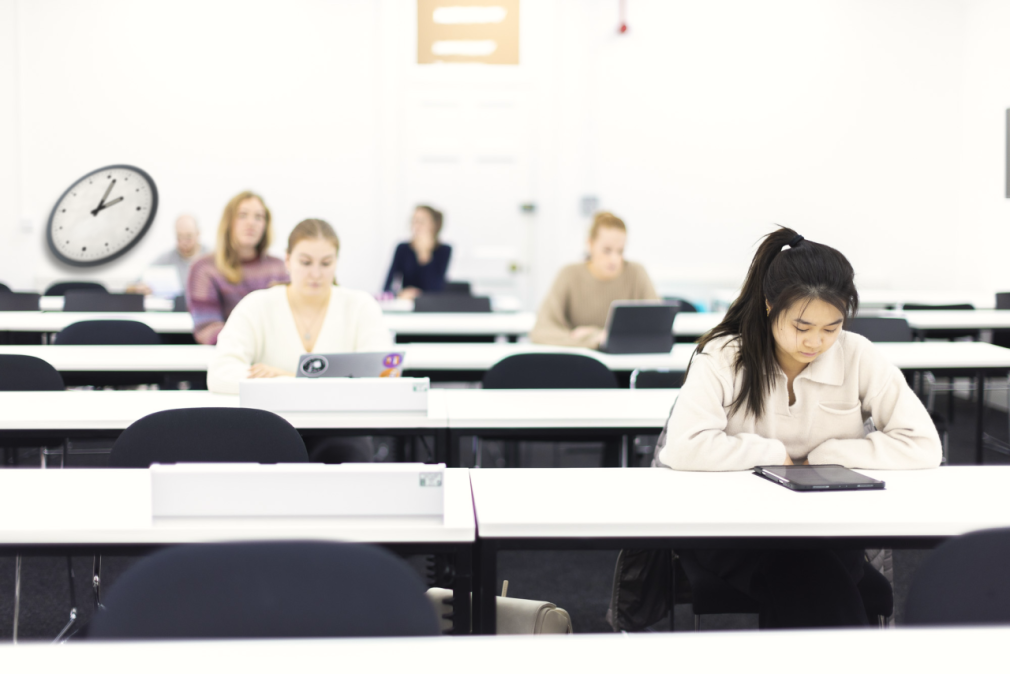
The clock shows 2:02
